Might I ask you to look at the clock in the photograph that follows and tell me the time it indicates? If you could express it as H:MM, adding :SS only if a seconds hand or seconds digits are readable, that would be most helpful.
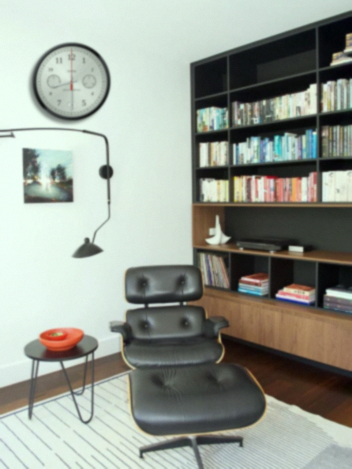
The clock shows 8:30
